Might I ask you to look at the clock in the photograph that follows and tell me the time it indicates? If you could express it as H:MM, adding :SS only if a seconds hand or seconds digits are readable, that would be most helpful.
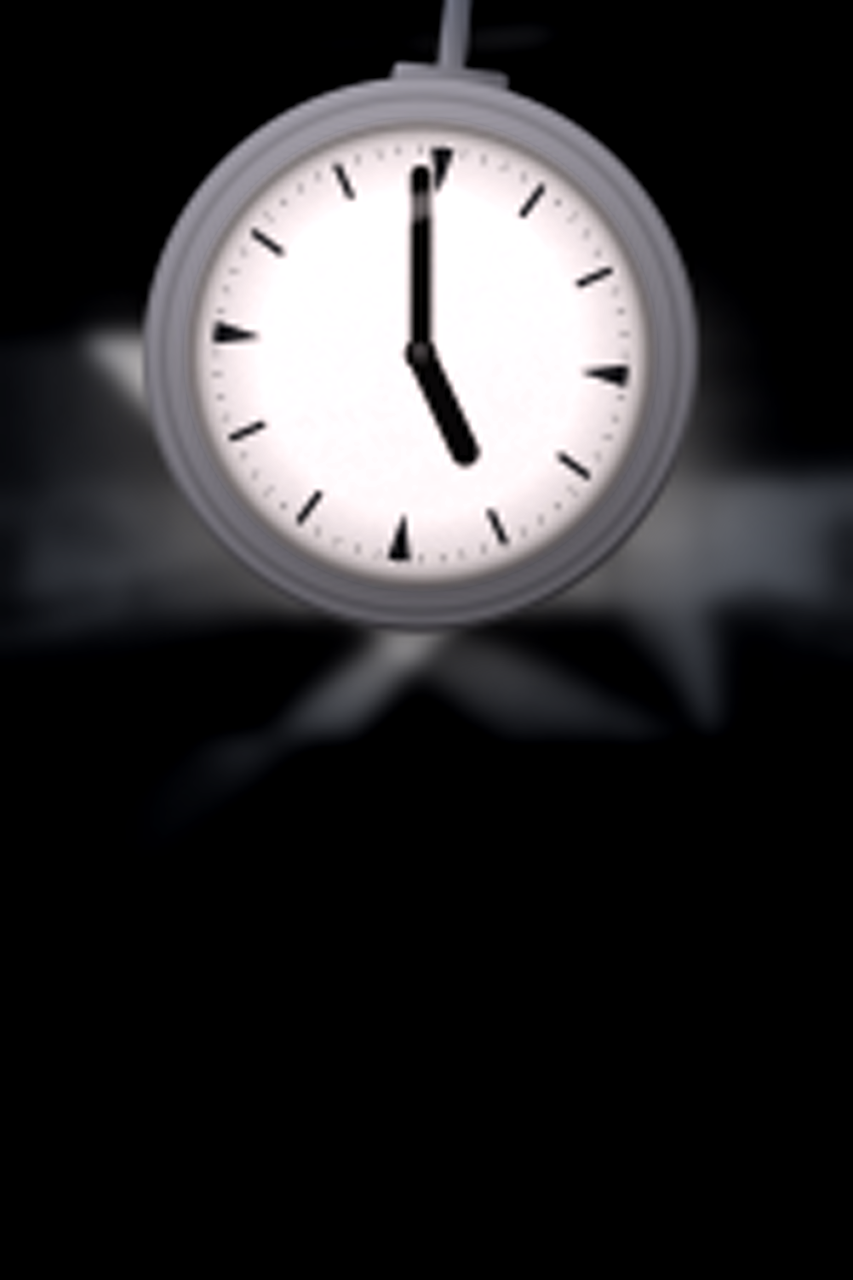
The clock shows 4:59
